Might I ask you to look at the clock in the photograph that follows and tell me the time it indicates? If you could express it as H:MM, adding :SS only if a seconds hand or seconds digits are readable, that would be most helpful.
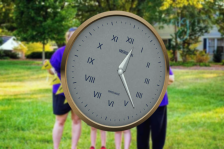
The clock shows 12:23
